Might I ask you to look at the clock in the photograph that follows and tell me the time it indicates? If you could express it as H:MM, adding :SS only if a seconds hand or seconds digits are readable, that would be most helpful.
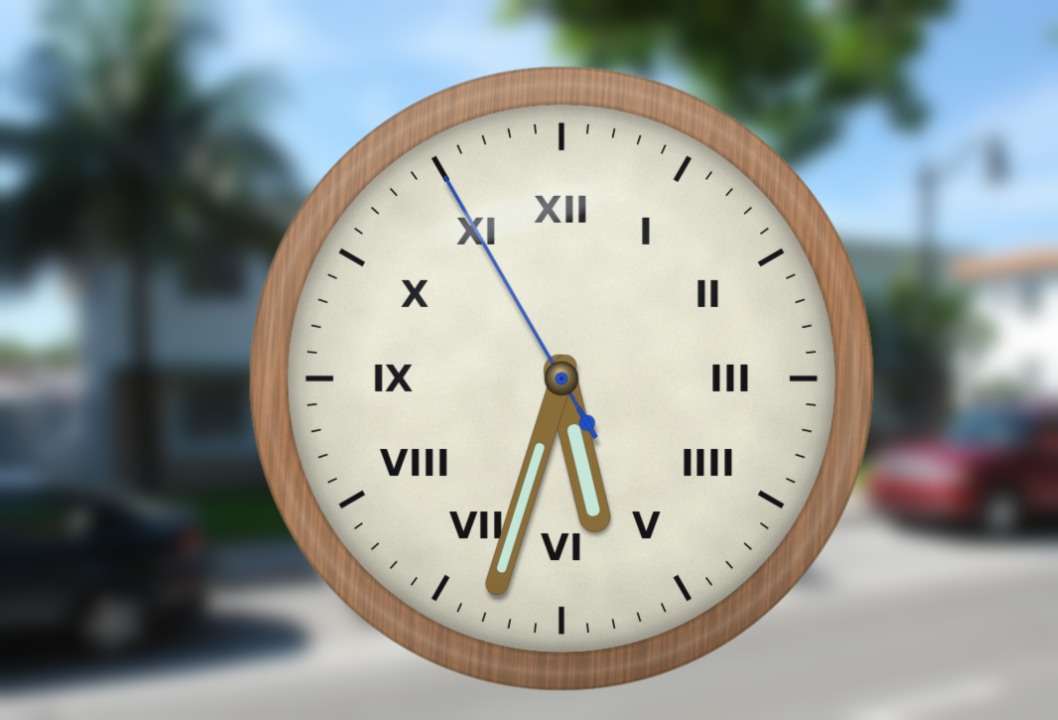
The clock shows 5:32:55
